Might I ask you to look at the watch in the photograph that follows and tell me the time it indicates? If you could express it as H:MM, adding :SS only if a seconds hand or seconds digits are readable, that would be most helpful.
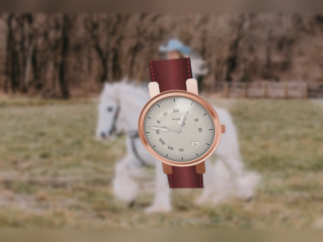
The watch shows 12:47
